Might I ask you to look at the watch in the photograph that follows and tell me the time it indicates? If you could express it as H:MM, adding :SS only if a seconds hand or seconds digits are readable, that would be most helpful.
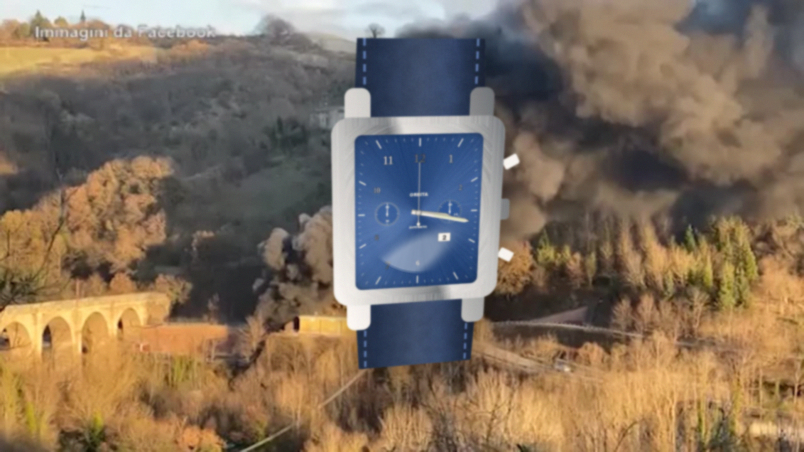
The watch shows 3:17
